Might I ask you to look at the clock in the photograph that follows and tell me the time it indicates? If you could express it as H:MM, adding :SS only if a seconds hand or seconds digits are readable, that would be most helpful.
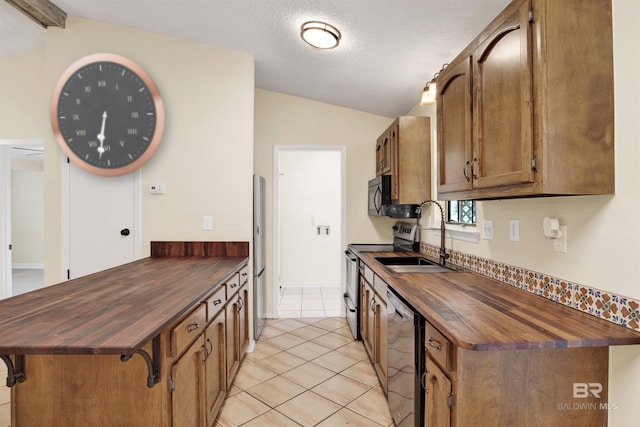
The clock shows 6:32
